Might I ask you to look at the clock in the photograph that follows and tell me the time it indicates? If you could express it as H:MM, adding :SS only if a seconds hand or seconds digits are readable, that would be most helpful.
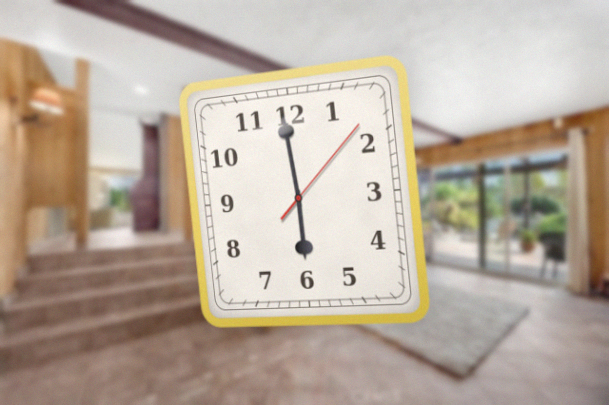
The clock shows 5:59:08
